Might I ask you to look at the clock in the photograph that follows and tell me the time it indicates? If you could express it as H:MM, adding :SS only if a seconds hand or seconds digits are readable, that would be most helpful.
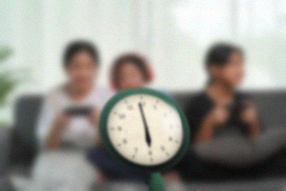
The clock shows 5:59
